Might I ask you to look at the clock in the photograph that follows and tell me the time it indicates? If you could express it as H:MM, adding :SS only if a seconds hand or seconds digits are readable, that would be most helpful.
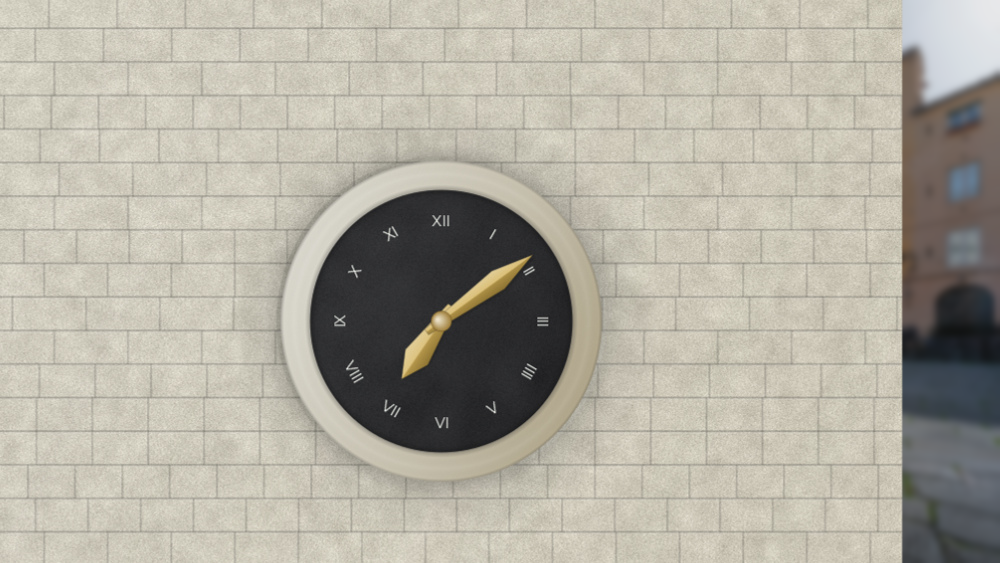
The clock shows 7:09
